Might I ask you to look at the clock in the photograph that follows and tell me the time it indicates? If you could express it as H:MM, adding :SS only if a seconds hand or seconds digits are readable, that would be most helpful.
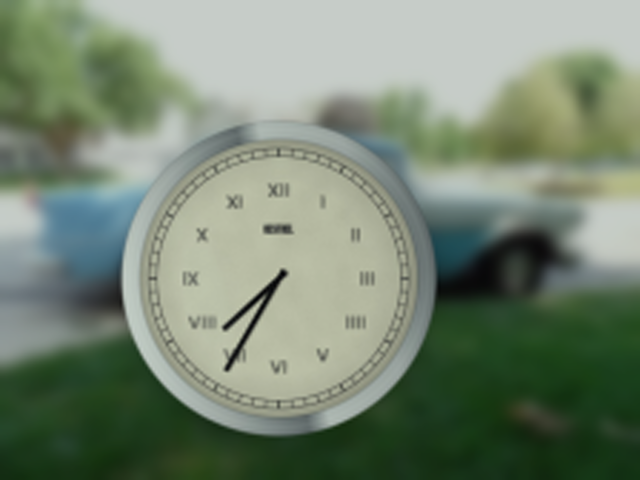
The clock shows 7:35
